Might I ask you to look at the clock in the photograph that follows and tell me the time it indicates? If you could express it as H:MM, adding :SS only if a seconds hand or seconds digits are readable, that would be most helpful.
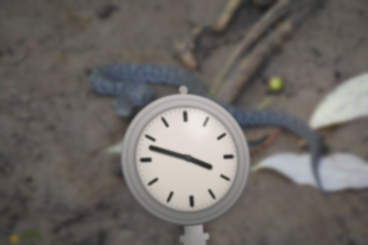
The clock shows 3:48
